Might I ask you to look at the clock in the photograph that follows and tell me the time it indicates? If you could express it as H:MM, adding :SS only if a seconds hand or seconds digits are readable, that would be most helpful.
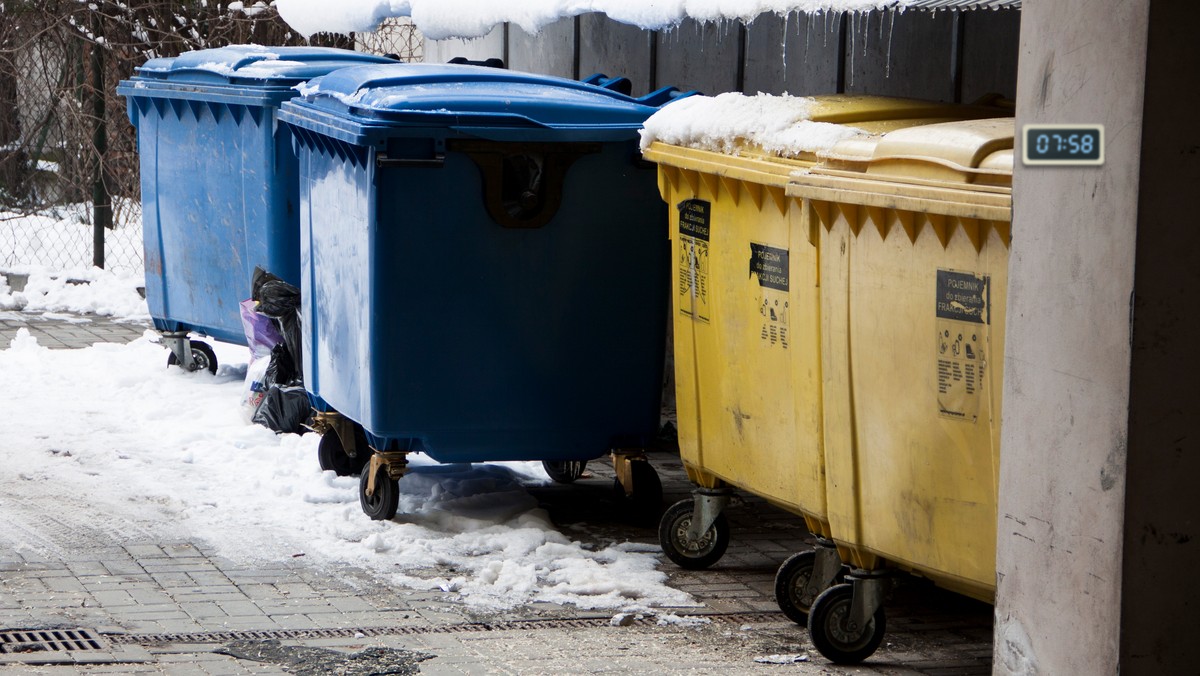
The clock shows 7:58
